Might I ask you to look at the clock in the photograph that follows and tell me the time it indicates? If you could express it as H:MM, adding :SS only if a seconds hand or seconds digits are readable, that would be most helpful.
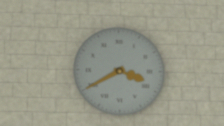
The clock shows 3:40
